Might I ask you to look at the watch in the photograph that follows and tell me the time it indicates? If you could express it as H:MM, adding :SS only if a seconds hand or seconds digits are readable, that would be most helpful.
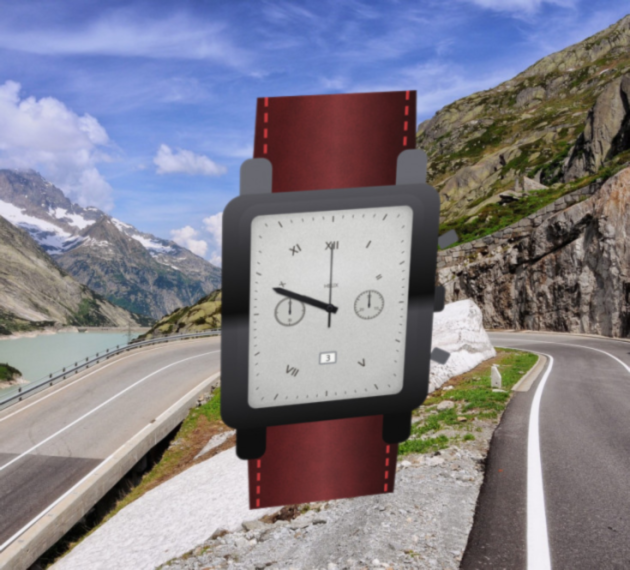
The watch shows 9:49
